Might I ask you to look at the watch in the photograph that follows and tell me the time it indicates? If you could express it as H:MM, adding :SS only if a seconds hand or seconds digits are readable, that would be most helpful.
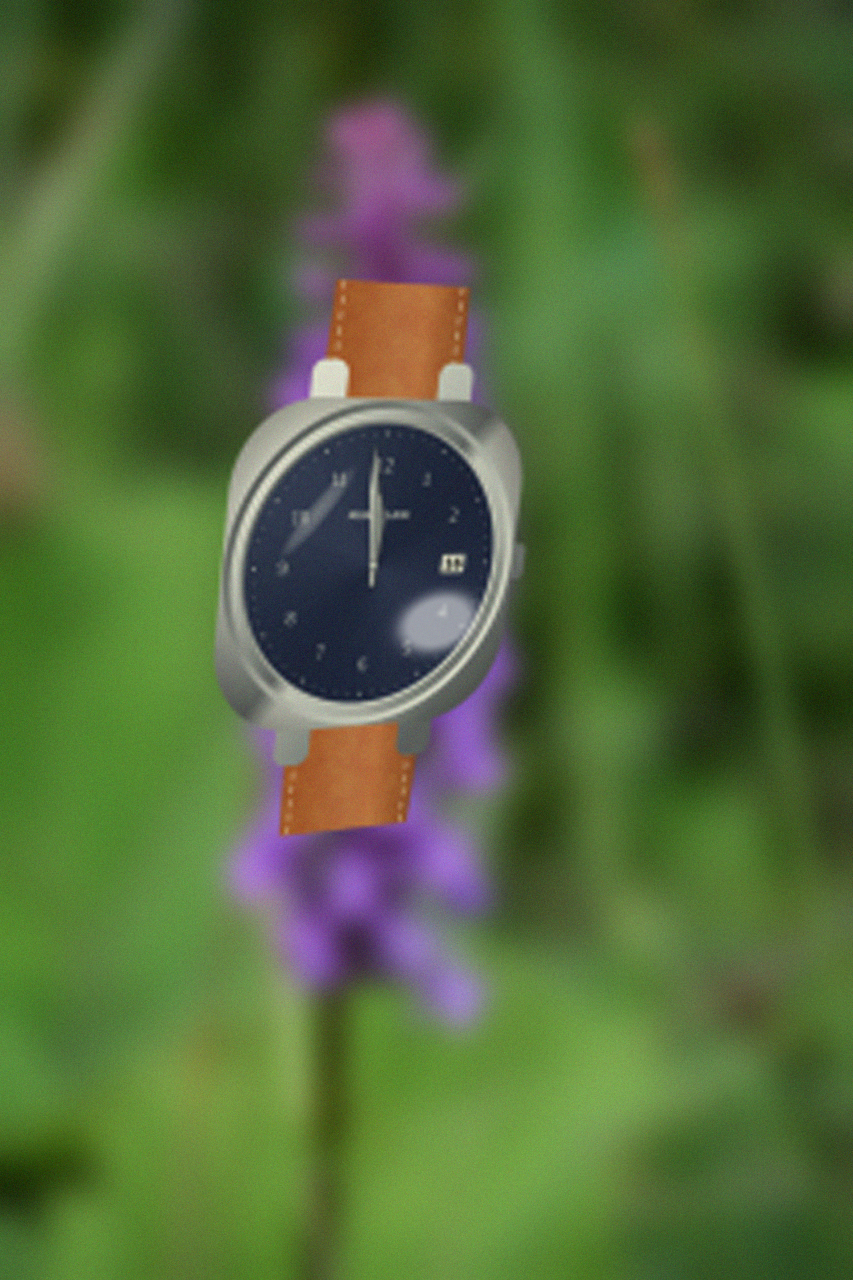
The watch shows 11:59
